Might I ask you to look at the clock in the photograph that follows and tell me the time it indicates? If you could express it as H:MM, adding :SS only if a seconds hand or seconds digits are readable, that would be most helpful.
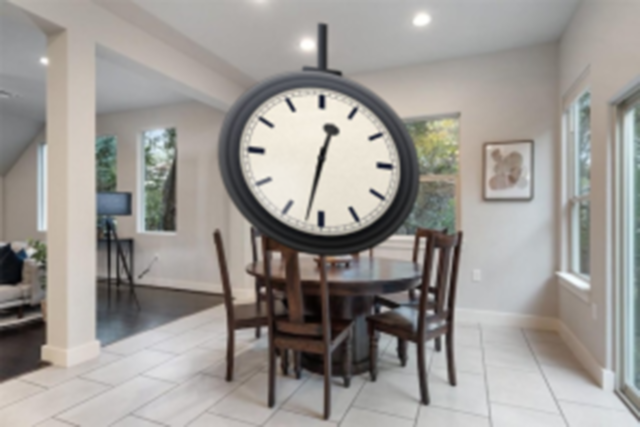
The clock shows 12:32
